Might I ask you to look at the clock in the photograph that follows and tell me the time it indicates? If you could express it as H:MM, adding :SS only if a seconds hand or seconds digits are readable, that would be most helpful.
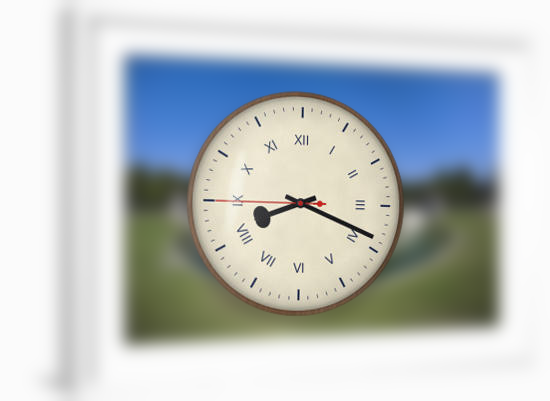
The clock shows 8:18:45
